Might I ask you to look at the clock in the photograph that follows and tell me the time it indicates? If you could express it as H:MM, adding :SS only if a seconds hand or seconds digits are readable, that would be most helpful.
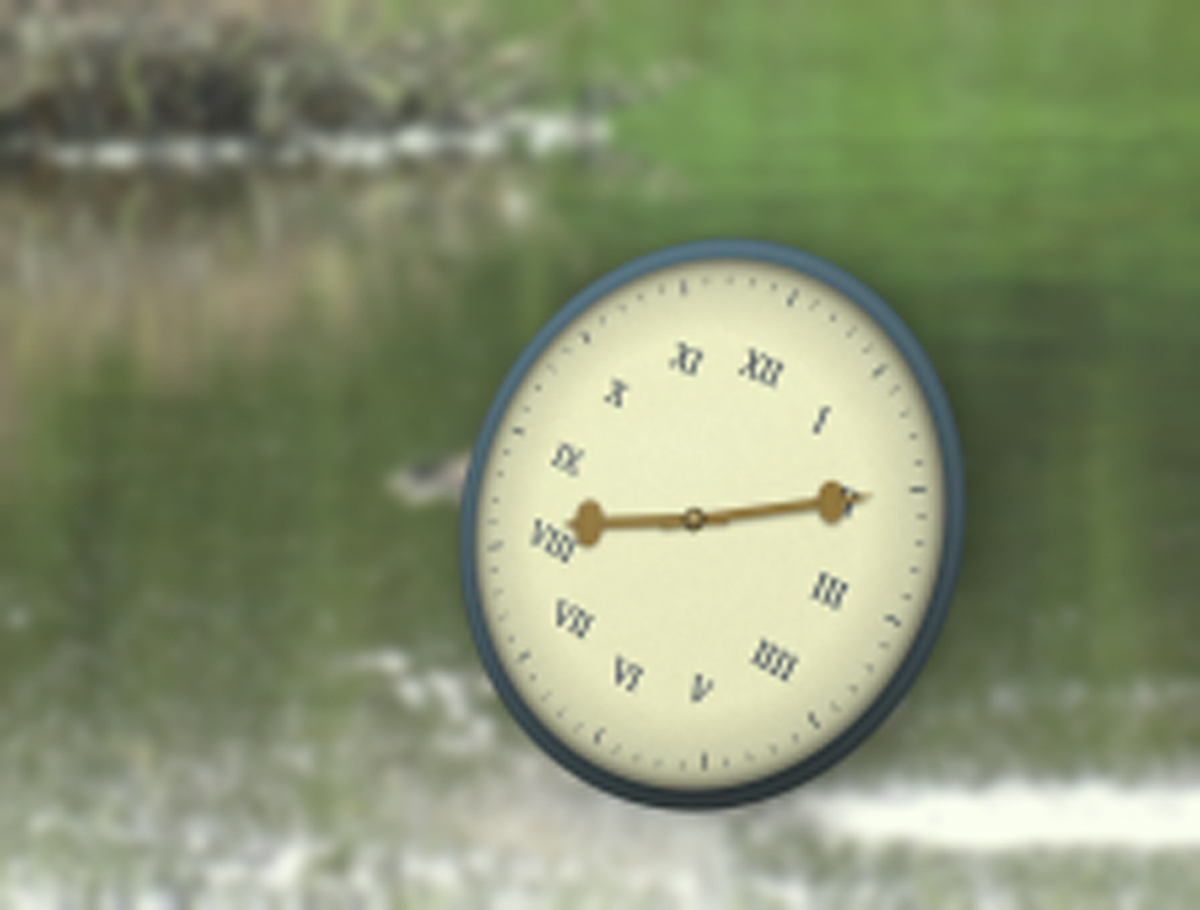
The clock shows 8:10
